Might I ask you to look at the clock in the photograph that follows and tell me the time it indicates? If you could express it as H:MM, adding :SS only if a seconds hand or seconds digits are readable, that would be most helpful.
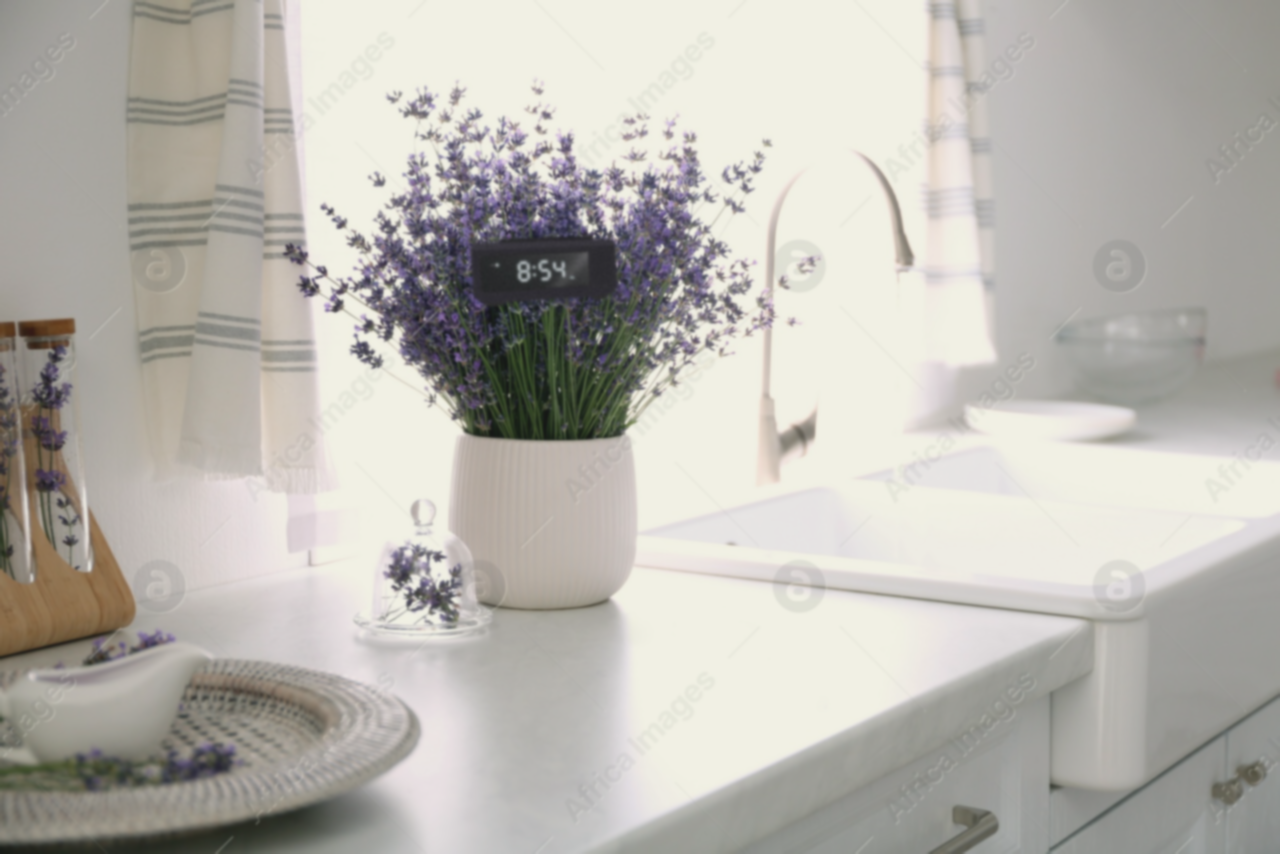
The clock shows 8:54
